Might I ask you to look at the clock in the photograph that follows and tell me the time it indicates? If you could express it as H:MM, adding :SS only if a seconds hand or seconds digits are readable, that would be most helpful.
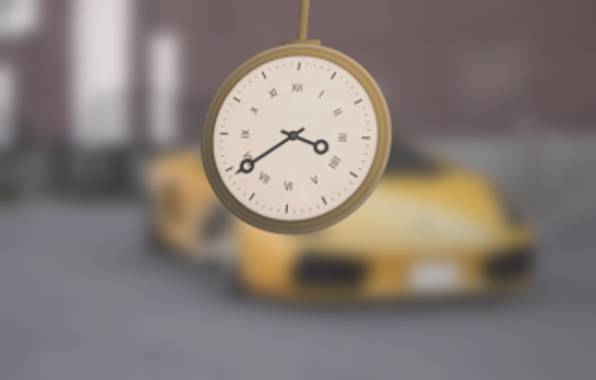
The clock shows 3:39
